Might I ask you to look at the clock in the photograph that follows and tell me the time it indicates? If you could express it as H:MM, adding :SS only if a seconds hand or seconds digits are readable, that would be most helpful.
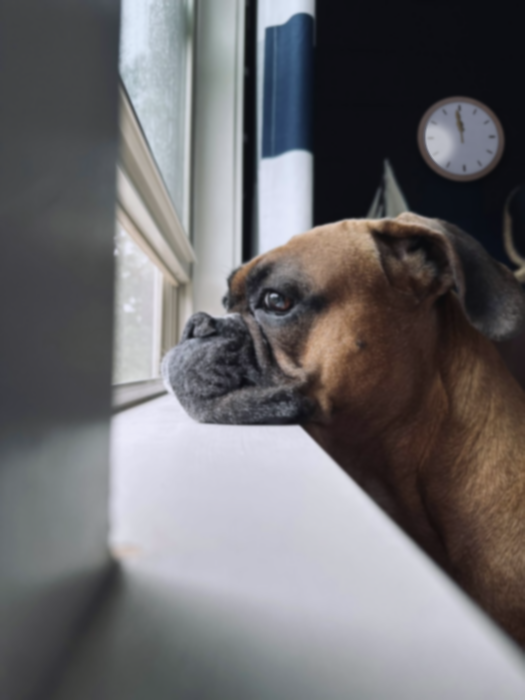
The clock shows 11:59
